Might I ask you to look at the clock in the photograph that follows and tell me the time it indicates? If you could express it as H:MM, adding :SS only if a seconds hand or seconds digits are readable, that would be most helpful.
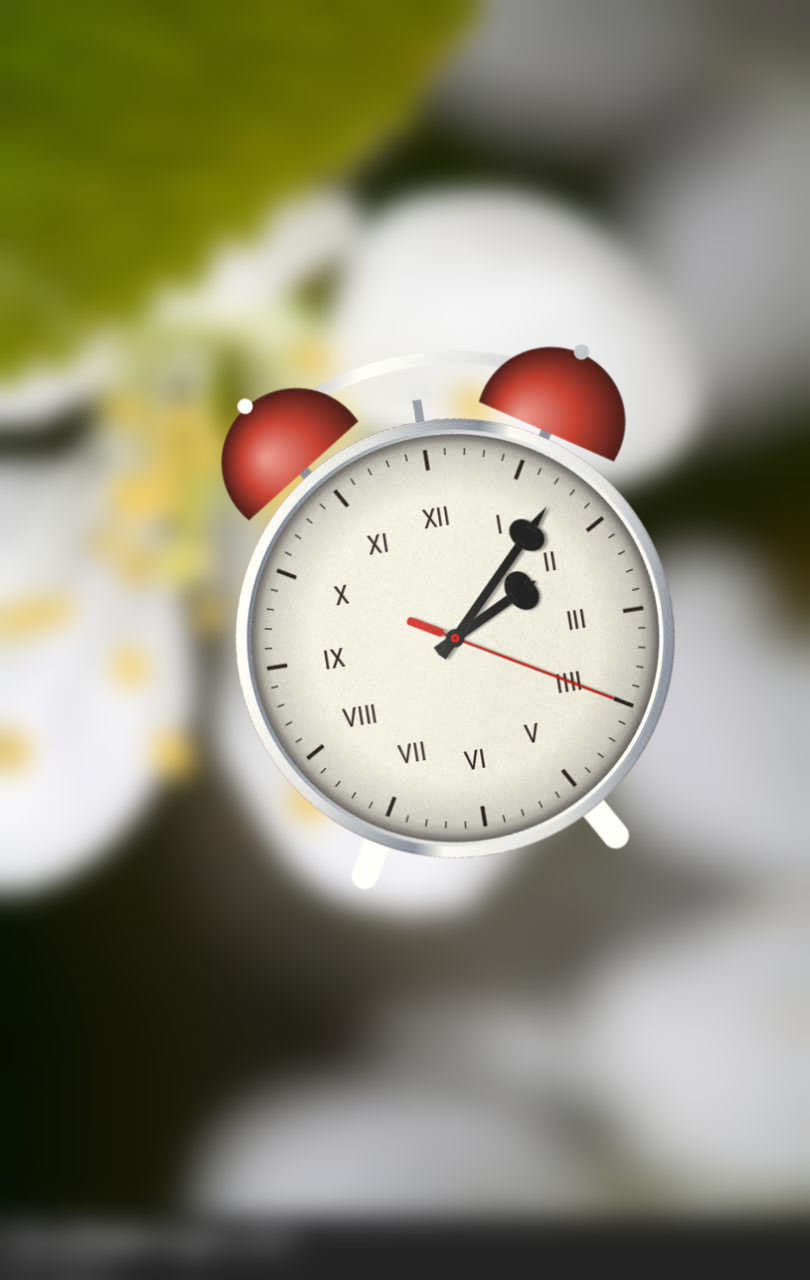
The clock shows 2:07:20
